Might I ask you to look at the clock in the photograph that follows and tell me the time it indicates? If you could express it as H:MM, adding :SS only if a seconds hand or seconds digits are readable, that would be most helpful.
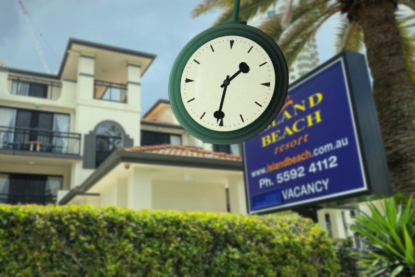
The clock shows 1:31
